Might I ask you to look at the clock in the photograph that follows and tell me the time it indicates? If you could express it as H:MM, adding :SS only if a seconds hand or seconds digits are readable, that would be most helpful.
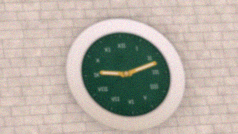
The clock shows 9:12
